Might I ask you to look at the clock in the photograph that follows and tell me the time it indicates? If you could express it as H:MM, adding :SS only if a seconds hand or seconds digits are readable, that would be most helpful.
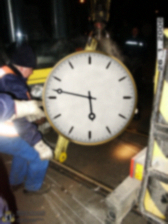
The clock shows 5:47
